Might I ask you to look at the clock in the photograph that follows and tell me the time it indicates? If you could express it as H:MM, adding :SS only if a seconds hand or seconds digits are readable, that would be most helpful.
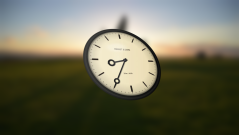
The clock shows 8:35
